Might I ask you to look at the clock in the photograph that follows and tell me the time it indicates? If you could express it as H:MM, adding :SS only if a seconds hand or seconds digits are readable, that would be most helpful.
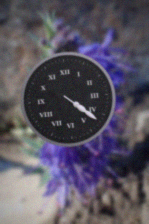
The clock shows 4:22
